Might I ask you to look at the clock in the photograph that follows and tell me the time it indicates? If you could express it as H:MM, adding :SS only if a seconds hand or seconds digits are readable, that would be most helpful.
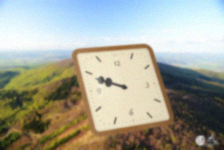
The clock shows 9:49
